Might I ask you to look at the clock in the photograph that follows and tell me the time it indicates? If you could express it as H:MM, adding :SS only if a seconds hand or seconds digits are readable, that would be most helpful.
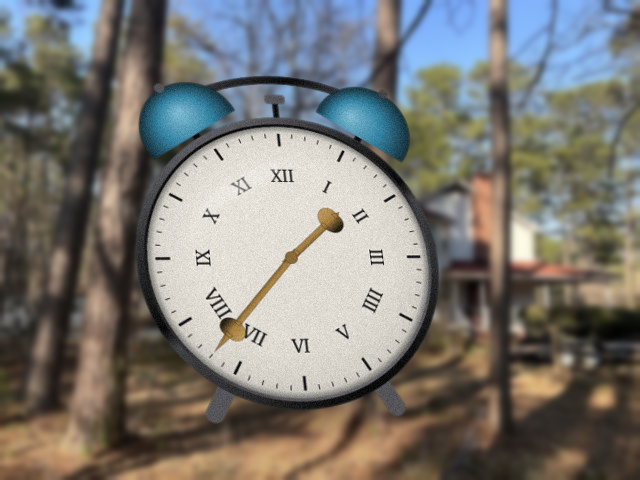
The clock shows 1:37
